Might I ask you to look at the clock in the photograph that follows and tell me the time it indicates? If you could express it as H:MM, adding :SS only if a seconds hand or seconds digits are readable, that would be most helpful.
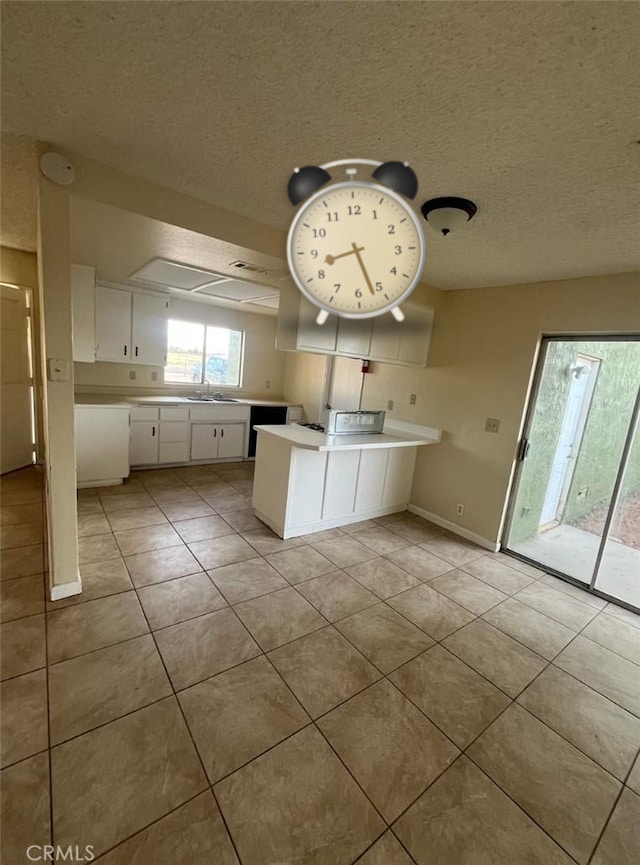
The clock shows 8:27
